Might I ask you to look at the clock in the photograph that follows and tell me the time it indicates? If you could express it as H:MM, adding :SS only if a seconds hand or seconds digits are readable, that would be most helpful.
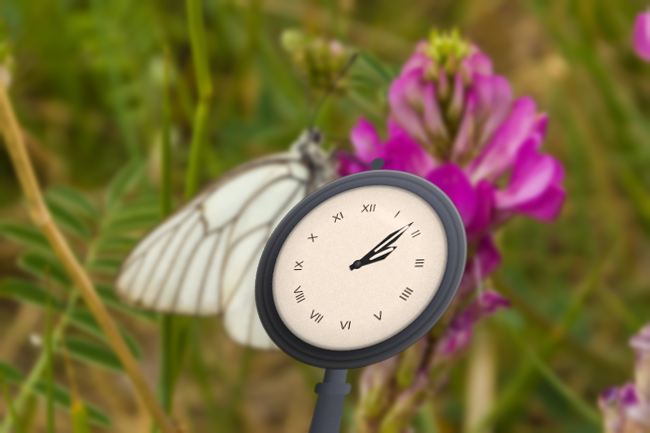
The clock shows 2:08
